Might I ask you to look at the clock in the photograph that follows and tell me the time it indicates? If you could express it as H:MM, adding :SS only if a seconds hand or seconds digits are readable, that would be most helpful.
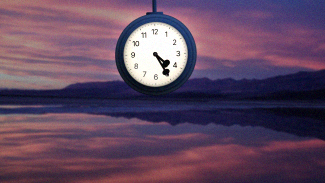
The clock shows 4:25
